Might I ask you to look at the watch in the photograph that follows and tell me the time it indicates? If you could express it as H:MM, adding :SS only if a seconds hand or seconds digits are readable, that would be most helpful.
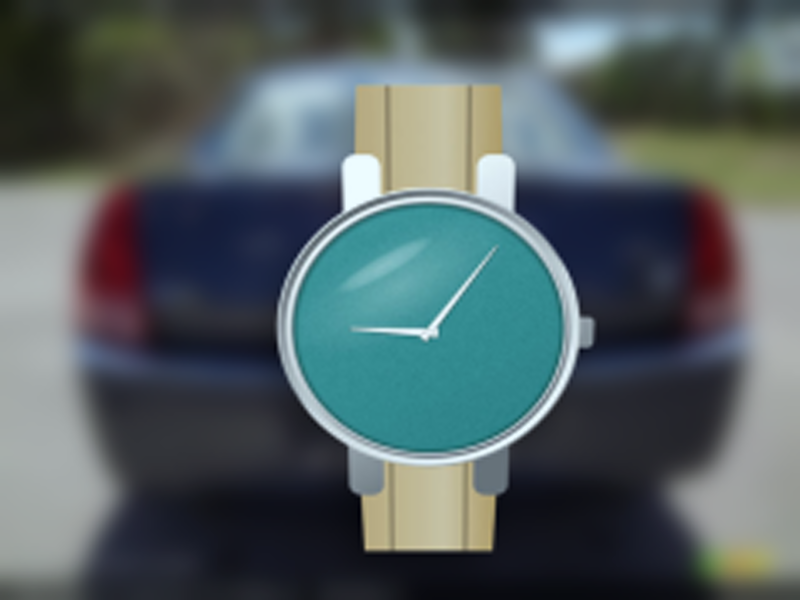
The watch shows 9:06
